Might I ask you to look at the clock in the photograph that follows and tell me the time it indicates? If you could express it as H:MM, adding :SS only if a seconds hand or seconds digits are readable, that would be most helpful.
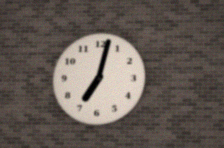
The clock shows 7:02
